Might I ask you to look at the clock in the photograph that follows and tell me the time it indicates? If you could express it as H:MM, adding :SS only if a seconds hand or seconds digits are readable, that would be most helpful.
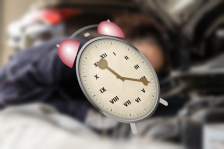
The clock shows 11:21
